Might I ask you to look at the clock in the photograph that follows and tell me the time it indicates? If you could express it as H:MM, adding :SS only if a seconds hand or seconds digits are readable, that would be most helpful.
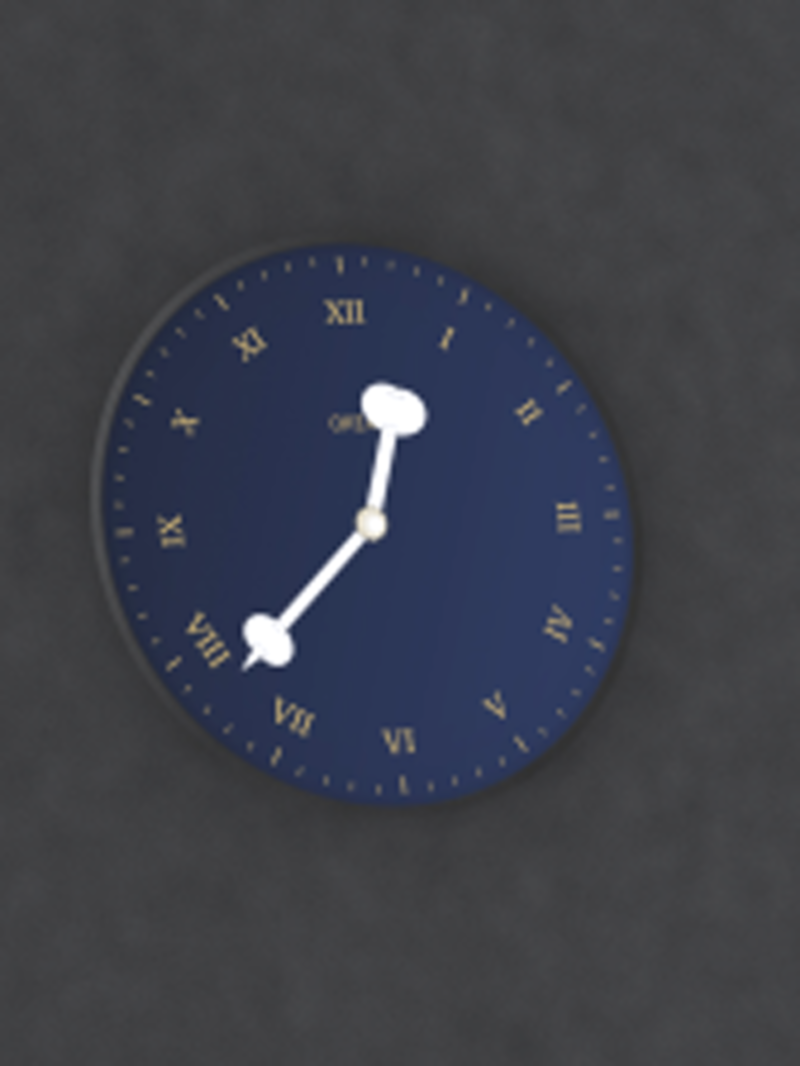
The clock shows 12:38
